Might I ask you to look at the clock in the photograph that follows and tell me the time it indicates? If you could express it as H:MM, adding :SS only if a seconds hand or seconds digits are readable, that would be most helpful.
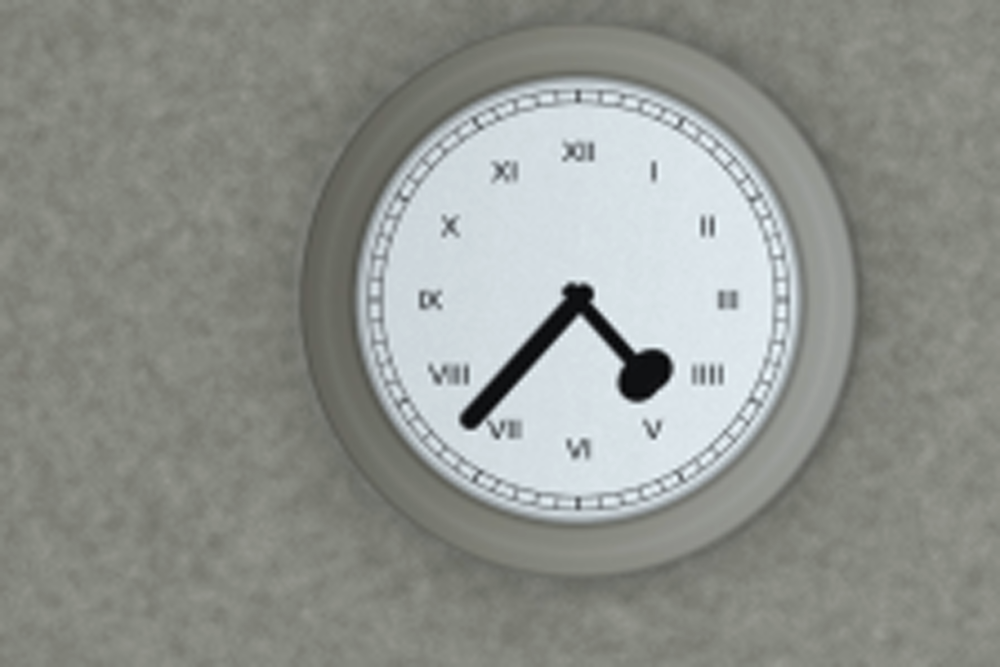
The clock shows 4:37
